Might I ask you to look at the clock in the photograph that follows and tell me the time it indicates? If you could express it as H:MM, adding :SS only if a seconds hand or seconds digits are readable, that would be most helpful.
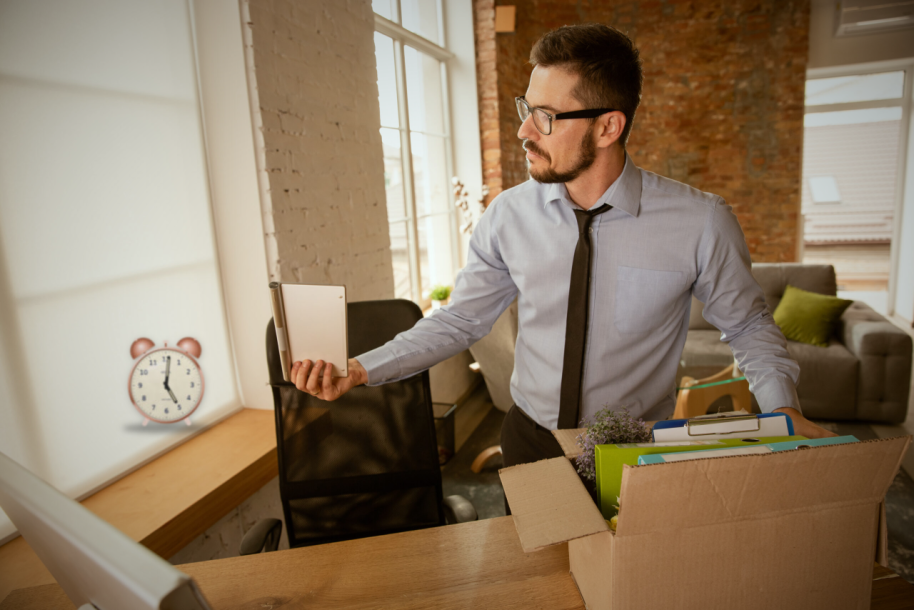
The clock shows 5:01
